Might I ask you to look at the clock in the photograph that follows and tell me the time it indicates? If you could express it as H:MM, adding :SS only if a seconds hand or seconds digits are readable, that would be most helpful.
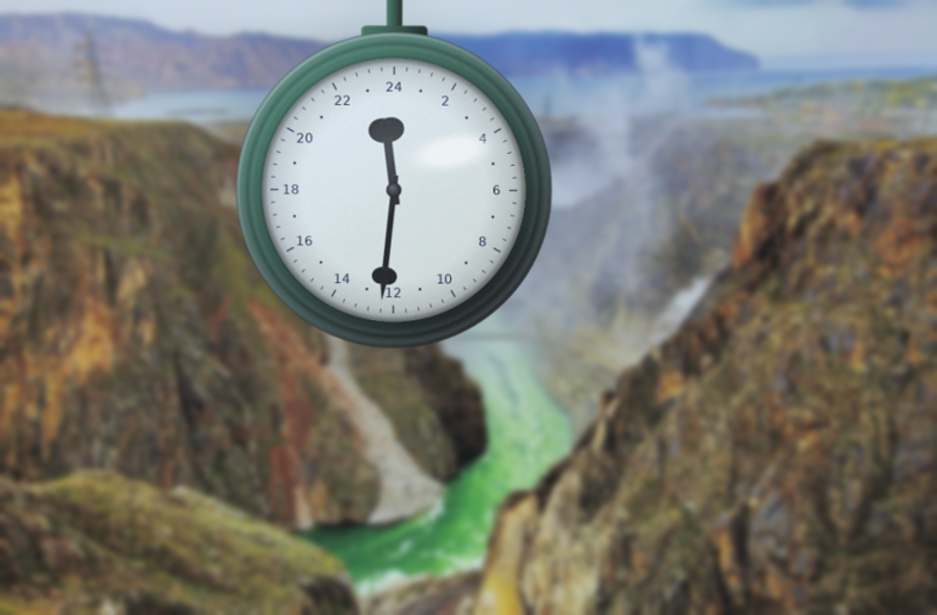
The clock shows 23:31
